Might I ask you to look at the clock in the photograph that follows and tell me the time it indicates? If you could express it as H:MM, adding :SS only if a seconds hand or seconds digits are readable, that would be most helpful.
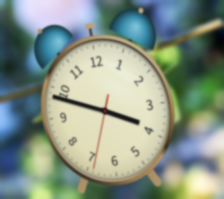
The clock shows 3:48:34
